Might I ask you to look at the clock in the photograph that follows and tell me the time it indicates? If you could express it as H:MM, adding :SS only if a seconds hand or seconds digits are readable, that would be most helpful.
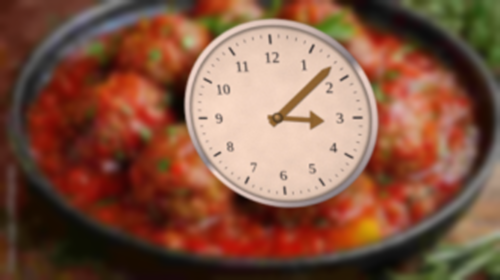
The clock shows 3:08
